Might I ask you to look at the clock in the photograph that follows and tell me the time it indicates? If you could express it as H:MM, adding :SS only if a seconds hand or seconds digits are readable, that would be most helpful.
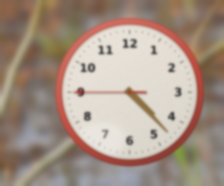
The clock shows 4:22:45
